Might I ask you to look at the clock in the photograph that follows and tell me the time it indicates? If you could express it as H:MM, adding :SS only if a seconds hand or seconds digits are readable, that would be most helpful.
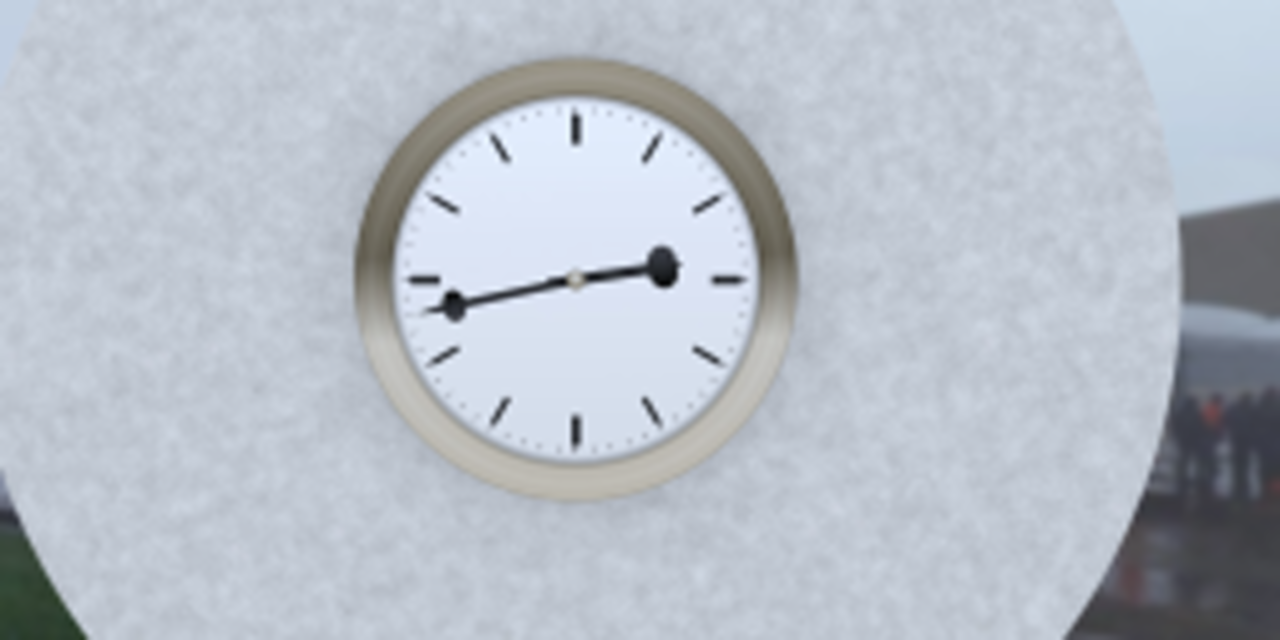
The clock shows 2:43
